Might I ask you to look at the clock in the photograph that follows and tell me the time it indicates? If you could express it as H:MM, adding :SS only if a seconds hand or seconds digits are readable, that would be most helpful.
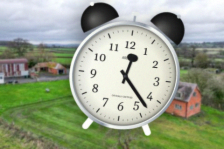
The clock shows 12:23
